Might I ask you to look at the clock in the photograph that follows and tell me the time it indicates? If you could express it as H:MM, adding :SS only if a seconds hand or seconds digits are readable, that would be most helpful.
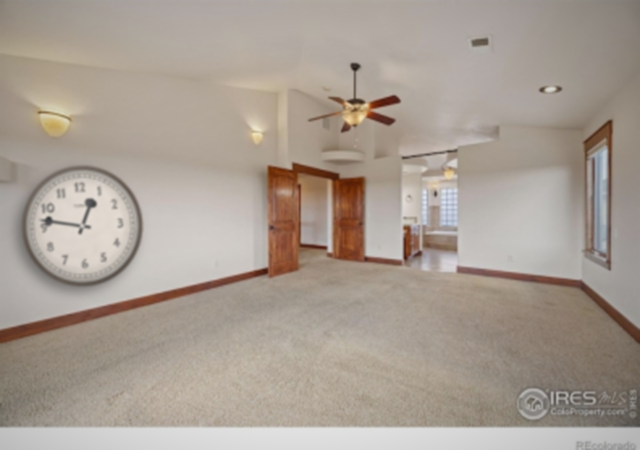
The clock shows 12:47
